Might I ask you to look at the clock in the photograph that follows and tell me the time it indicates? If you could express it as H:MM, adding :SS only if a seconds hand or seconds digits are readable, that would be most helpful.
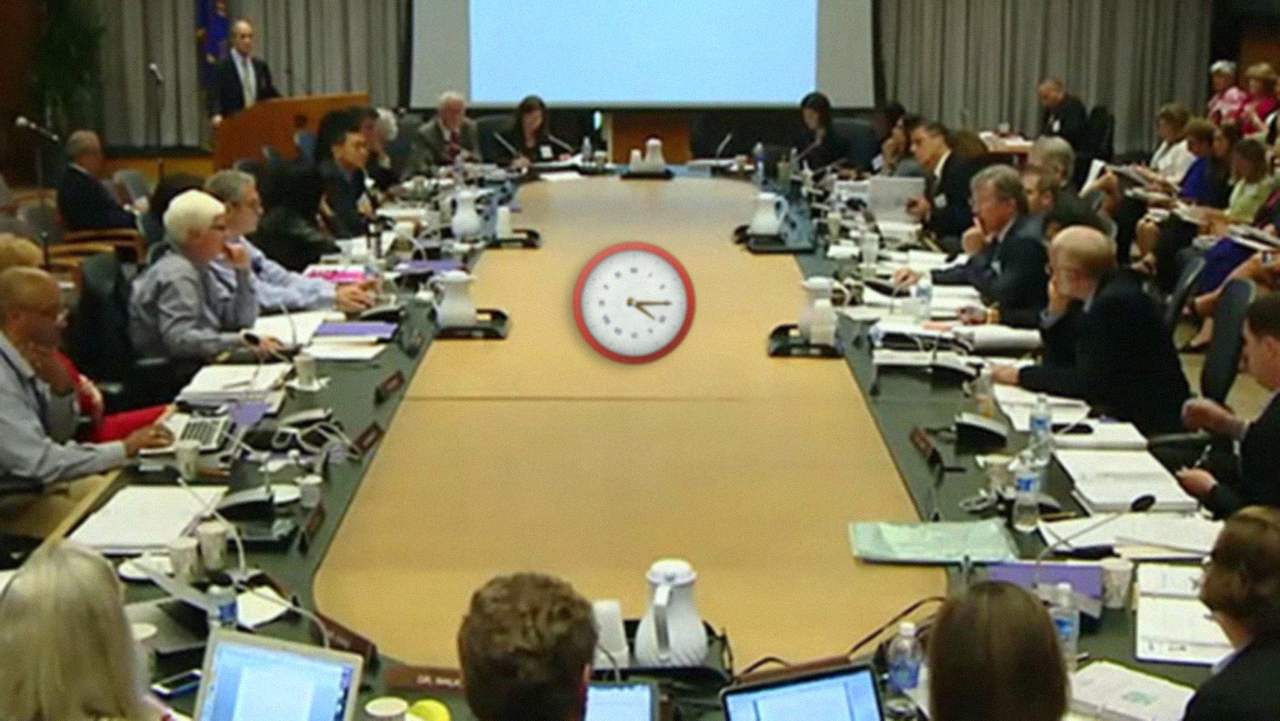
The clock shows 4:15
